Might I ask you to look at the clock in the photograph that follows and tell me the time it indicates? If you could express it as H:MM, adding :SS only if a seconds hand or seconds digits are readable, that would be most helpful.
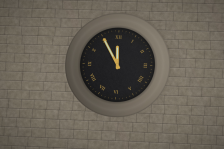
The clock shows 11:55
